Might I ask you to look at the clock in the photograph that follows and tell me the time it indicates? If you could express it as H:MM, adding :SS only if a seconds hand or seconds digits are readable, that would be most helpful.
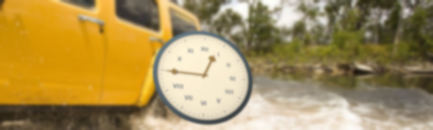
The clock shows 12:45
